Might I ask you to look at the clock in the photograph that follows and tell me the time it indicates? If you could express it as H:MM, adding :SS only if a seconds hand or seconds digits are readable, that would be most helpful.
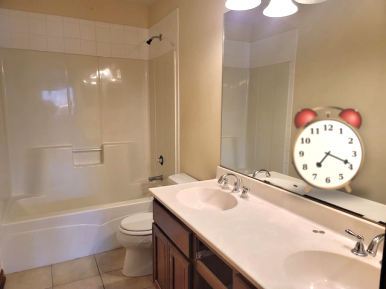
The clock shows 7:19
